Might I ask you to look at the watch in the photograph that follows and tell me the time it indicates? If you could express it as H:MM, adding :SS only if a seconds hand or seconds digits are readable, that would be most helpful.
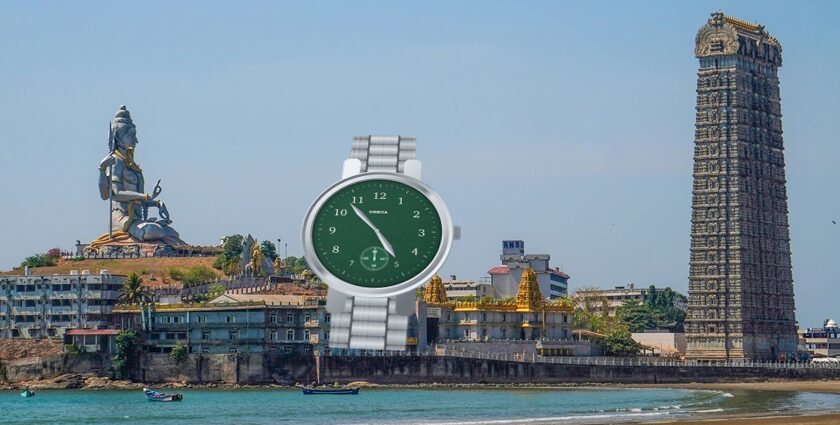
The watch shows 4:53
